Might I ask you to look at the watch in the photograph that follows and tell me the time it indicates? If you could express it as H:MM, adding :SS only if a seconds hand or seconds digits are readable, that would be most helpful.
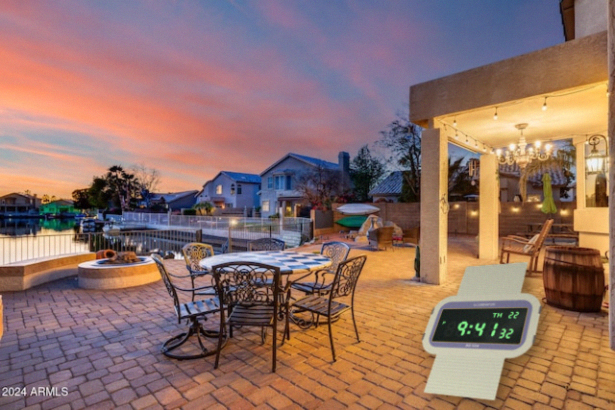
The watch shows 9:41:32
